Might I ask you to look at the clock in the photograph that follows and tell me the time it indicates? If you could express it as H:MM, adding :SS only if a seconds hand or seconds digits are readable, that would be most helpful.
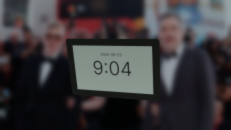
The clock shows 9:04
